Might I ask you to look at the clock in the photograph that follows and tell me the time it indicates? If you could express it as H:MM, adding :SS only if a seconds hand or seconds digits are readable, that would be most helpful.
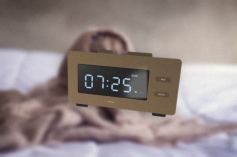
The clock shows 7:25
